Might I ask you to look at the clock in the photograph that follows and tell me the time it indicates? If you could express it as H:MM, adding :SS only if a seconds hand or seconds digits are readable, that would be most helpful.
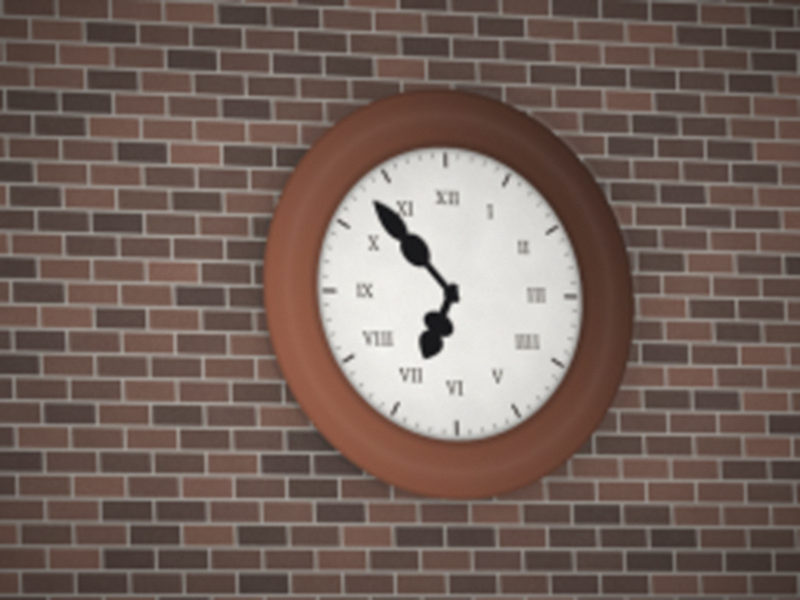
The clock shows 6:53
